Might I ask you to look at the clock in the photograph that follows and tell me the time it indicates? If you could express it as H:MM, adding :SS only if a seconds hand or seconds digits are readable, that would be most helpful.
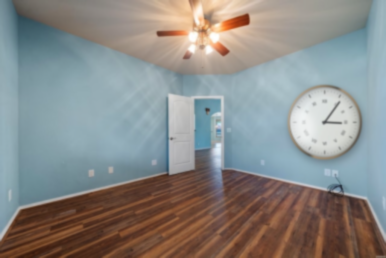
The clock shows 3:06
